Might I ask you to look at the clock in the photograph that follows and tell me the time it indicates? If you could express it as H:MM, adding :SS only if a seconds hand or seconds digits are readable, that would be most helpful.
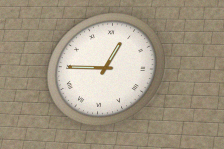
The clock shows 12:45
